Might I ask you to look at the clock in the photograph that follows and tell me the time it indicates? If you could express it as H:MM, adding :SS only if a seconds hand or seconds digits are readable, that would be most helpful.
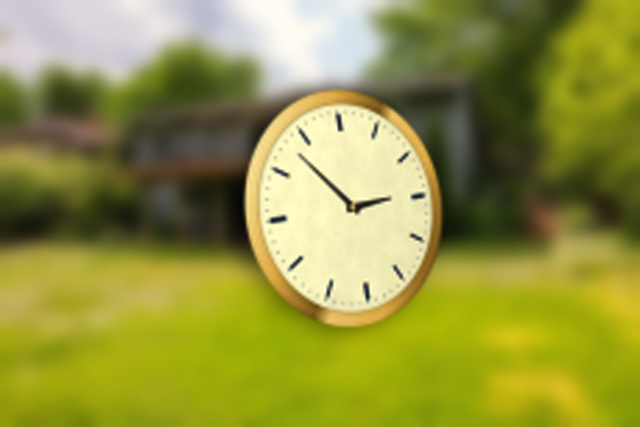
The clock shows 2:53
